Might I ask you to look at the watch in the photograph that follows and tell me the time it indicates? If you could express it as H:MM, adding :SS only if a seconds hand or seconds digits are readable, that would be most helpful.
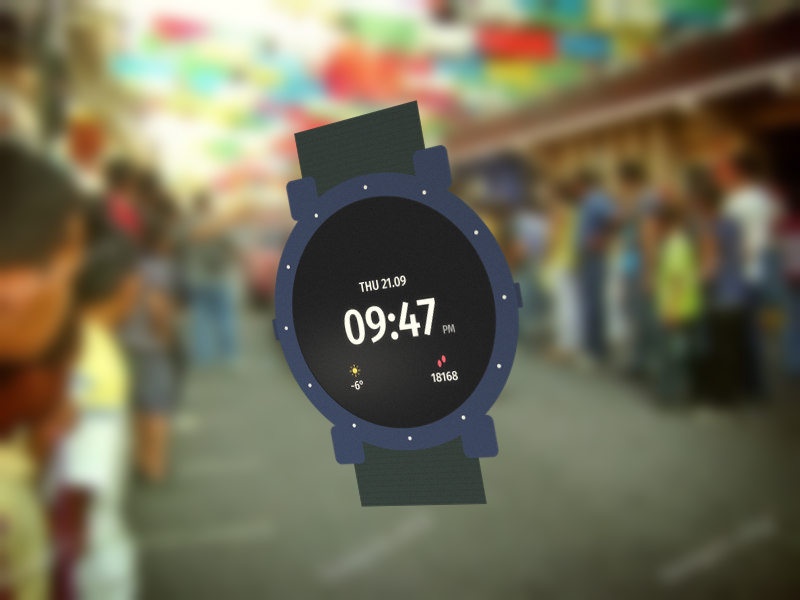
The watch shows 9:47
